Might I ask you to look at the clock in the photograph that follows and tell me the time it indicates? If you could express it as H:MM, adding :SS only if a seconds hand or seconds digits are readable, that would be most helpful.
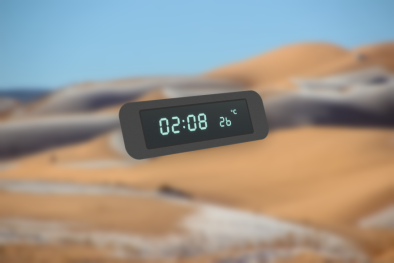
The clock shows 2:08
